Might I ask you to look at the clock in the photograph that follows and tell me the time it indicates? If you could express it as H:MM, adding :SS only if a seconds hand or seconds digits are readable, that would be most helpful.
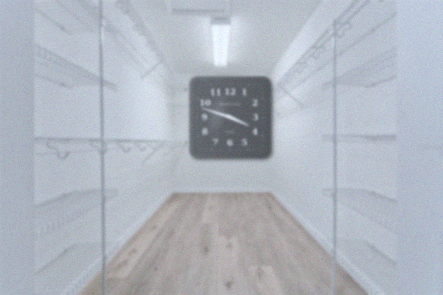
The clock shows 3:48
